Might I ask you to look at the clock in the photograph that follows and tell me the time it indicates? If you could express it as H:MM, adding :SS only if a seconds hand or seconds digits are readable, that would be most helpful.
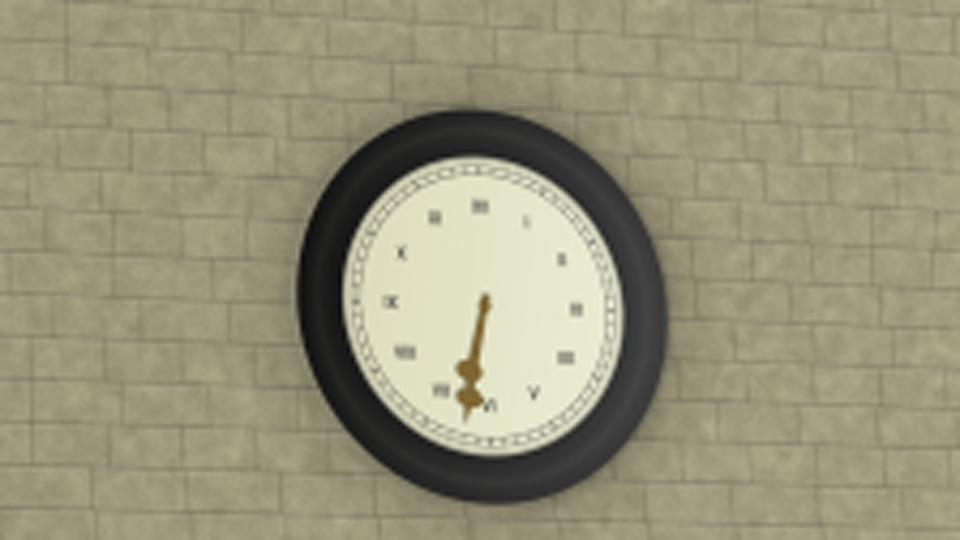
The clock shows 6:32
